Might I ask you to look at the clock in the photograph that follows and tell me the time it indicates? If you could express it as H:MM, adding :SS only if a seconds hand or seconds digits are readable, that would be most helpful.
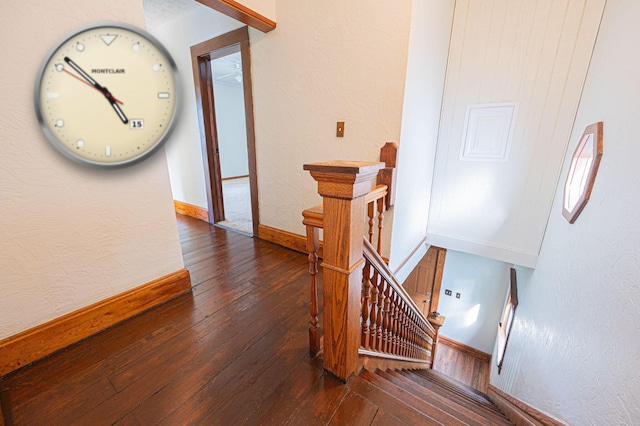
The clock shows 4:51:50
